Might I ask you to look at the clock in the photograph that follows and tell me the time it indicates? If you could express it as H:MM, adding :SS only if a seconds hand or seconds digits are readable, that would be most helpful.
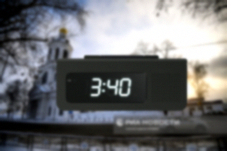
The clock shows 3:40
